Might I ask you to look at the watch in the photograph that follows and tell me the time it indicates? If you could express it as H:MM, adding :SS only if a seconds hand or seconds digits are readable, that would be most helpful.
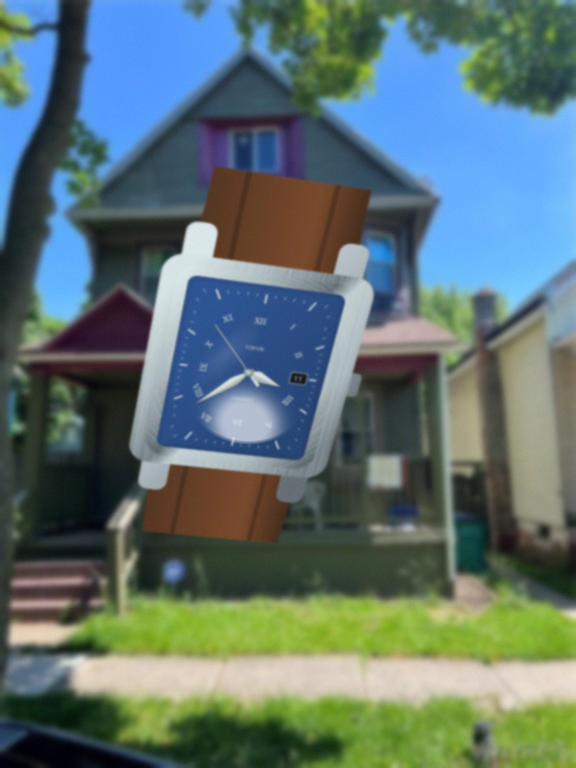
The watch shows 3:37:53
